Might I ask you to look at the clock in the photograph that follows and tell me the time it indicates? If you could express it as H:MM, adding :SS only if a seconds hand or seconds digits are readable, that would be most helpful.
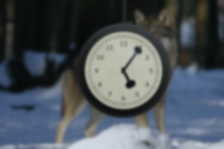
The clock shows 5:06
